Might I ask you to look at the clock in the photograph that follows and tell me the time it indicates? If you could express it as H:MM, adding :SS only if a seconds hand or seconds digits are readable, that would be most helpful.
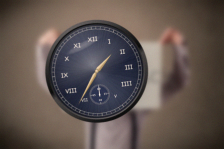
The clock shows 1:36
